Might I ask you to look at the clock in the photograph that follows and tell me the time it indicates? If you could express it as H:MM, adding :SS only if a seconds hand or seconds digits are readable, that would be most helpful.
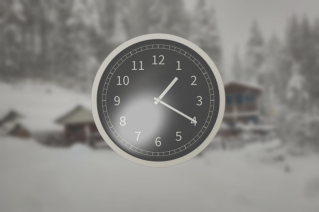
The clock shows 1:20
